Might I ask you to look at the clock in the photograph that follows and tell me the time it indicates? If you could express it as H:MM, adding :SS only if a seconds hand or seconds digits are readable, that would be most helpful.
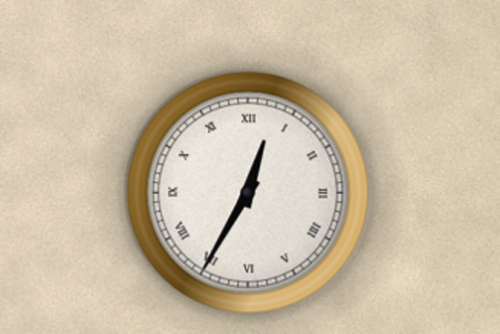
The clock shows 12:35
